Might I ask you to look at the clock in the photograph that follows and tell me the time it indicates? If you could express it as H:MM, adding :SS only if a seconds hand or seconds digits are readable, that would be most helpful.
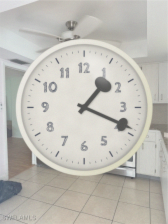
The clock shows 1:19
